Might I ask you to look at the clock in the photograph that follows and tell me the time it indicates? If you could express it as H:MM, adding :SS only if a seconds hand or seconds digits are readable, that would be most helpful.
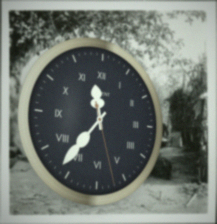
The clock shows 11:36:27
